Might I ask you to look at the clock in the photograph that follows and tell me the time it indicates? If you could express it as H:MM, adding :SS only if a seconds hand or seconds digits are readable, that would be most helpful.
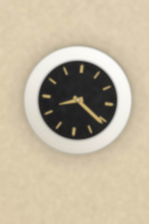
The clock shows 8:21
